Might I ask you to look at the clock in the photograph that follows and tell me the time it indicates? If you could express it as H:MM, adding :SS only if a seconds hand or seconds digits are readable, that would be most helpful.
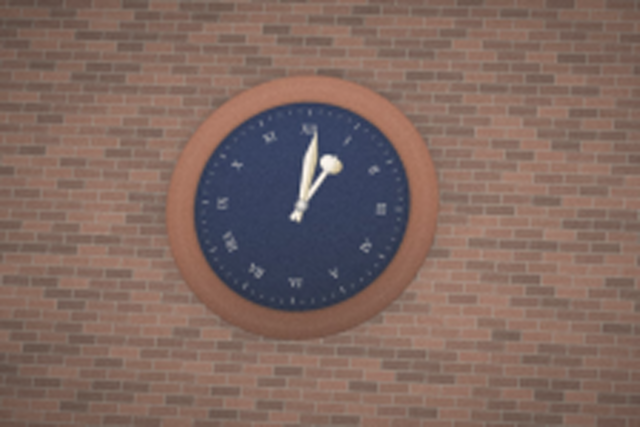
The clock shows 1:01
